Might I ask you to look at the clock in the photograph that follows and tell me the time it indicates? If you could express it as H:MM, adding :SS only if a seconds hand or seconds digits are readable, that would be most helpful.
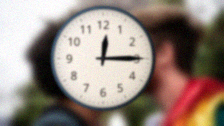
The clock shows 12:15
